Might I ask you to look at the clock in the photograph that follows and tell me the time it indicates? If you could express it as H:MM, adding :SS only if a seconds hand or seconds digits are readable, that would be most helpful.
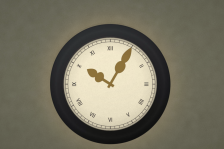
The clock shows 10:05
